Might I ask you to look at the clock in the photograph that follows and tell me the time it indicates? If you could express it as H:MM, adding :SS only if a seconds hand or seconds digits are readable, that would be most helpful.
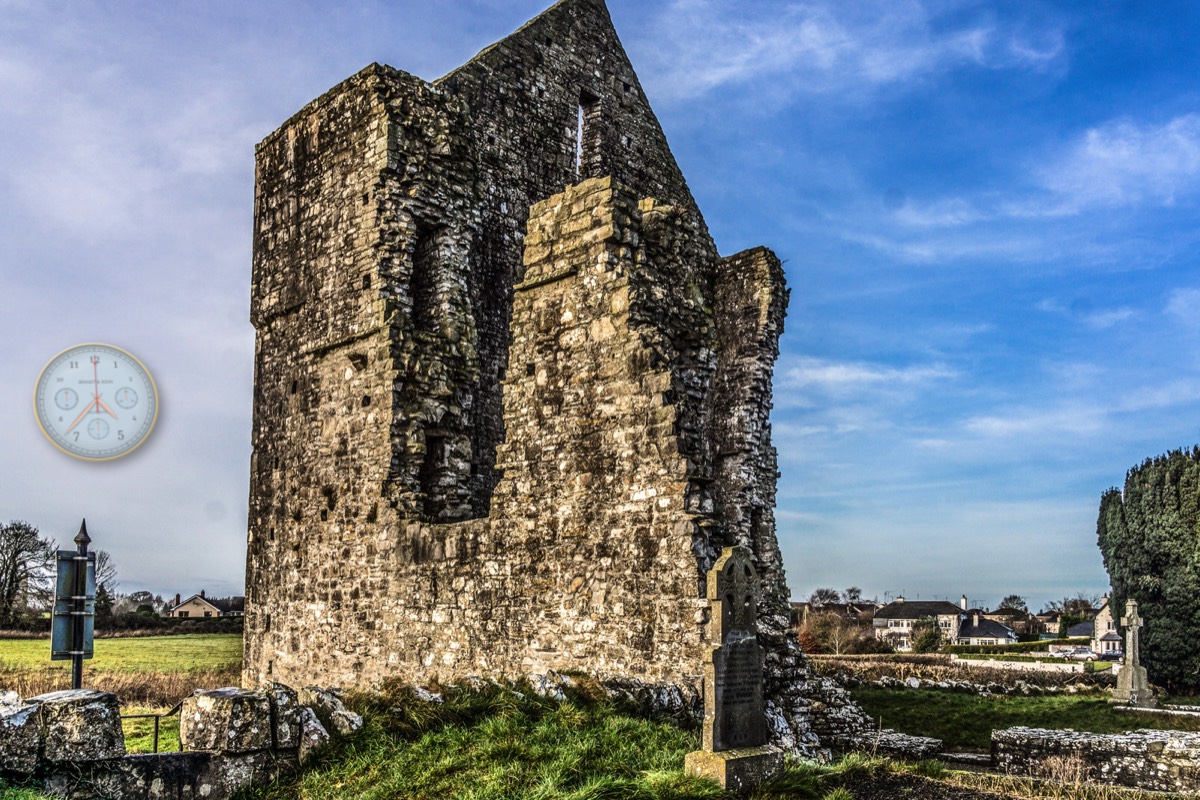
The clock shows 4:37
